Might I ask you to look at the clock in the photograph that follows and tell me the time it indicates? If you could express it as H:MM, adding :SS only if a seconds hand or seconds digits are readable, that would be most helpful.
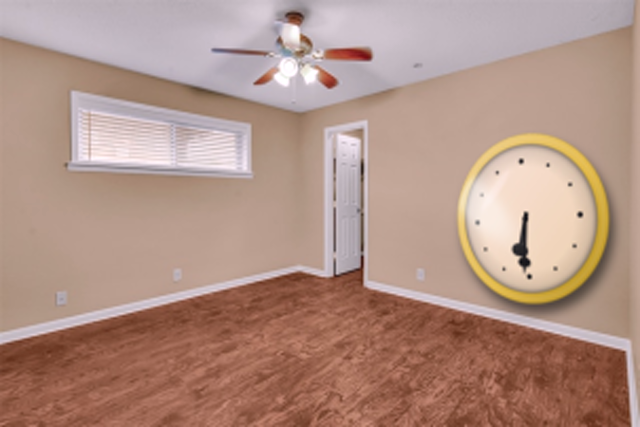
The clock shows 6:31
